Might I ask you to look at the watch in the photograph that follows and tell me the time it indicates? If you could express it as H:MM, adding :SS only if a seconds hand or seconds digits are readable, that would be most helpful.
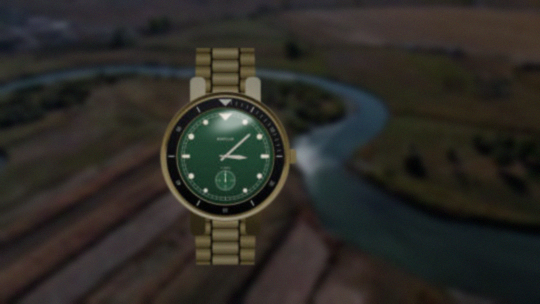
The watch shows 3:08
